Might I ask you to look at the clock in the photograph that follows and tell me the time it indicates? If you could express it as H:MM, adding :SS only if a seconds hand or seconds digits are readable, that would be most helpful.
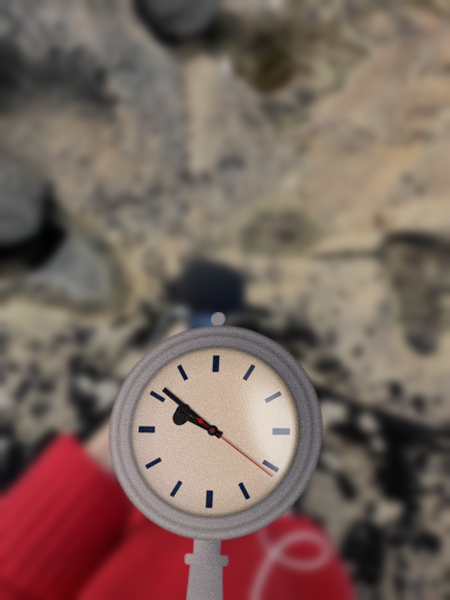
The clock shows 9:51:21
